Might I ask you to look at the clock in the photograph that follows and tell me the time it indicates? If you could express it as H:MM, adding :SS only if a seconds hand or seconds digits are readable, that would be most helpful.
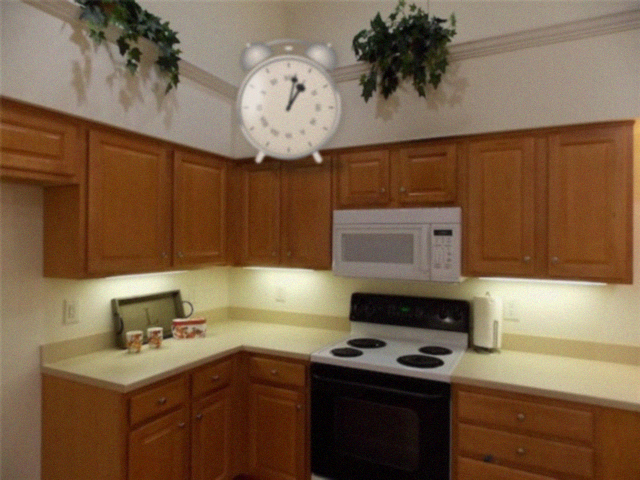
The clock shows 1:02
